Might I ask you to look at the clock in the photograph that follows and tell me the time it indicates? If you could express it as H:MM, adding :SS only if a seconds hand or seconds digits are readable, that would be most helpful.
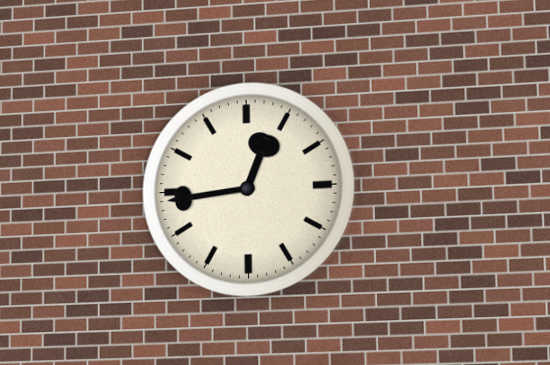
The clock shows 12:44
